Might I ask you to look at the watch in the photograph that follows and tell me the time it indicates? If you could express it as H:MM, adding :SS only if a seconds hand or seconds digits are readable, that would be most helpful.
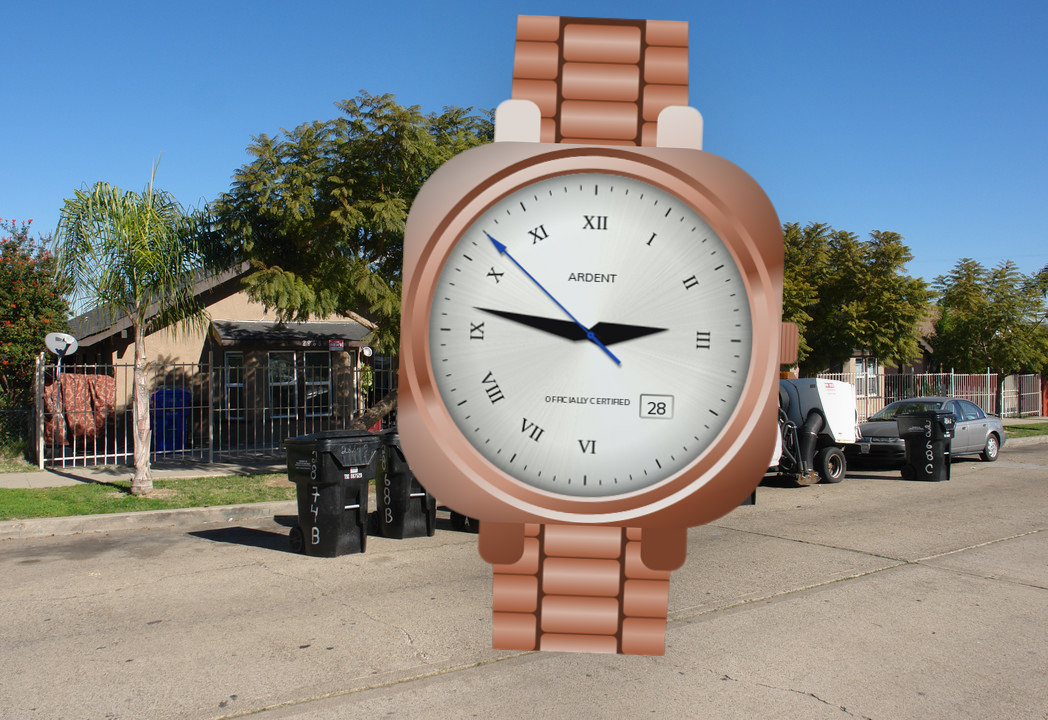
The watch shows 2:46:52
